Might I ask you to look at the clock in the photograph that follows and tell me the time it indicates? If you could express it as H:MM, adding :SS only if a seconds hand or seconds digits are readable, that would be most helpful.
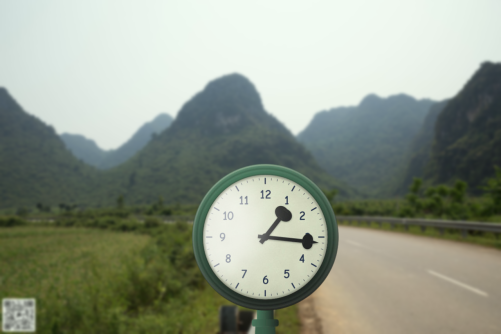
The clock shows 1:16
